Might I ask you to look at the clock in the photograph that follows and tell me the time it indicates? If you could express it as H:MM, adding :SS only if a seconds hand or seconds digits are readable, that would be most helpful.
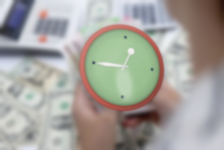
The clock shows 12:45
